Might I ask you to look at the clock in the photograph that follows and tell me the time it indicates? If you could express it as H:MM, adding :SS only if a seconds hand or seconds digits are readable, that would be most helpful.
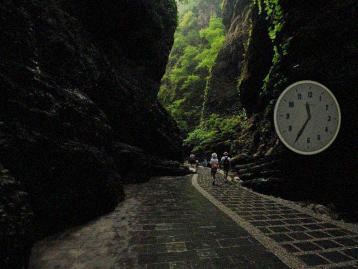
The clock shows 11:35
